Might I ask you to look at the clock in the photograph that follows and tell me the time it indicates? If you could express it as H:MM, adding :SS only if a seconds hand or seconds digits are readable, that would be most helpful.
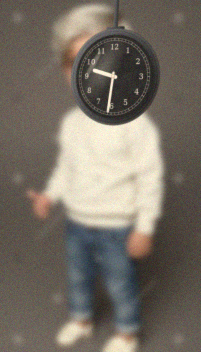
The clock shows 9:31
